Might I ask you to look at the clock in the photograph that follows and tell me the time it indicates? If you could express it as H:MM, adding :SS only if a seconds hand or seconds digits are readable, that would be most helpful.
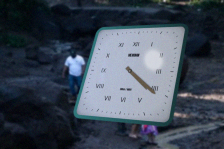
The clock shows 4:21
